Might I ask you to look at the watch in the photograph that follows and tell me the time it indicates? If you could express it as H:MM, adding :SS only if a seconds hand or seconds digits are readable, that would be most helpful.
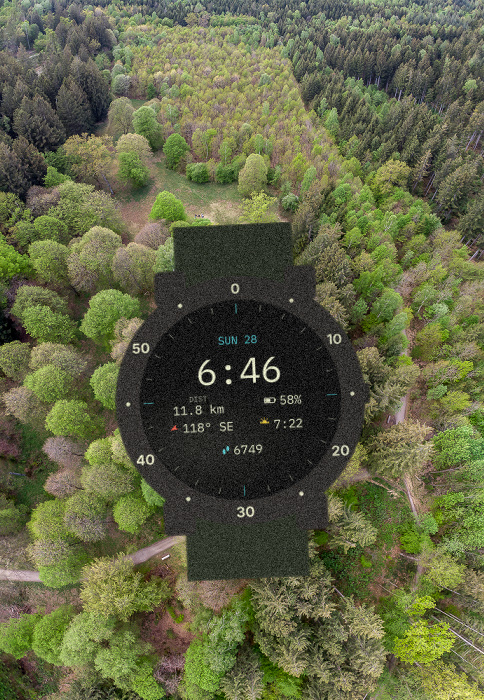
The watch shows 6:46
